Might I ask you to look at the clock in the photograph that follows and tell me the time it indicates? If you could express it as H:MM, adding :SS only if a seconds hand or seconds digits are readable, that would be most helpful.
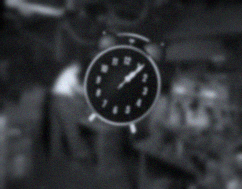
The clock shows 1:06
